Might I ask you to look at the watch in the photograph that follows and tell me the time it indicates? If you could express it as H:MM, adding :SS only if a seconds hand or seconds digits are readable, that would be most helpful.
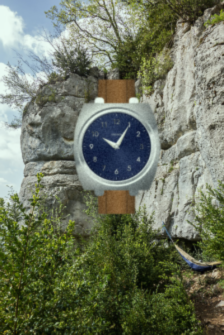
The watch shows 10:05
